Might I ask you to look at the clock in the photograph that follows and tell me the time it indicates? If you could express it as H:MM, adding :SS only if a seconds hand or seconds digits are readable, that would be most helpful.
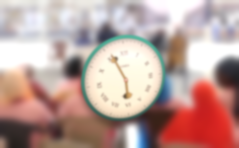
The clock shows 5:56
